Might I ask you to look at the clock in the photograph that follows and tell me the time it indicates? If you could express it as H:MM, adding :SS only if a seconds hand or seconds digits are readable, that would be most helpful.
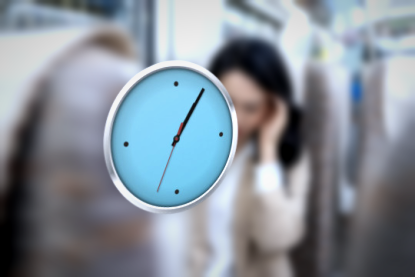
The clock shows 1:05:34
